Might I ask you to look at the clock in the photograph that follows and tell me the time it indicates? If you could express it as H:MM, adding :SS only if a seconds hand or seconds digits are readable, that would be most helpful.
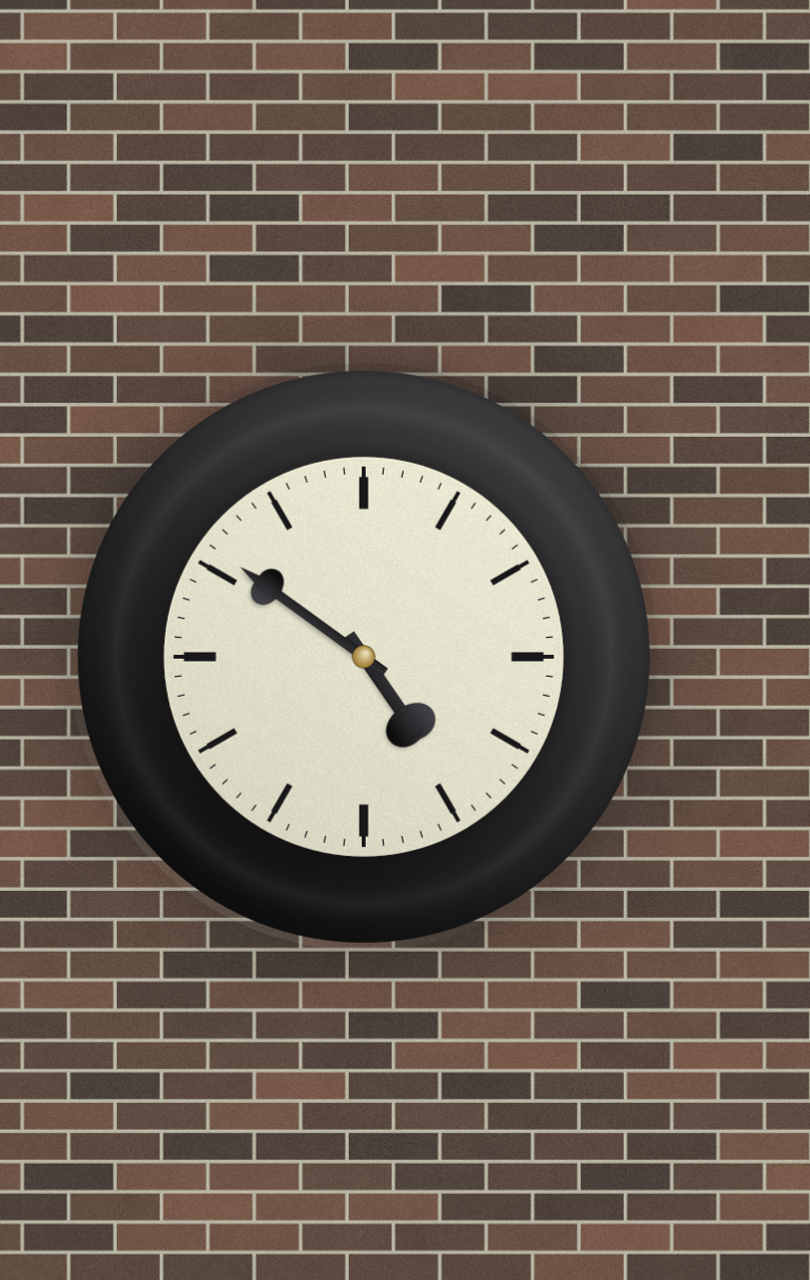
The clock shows 4:51
